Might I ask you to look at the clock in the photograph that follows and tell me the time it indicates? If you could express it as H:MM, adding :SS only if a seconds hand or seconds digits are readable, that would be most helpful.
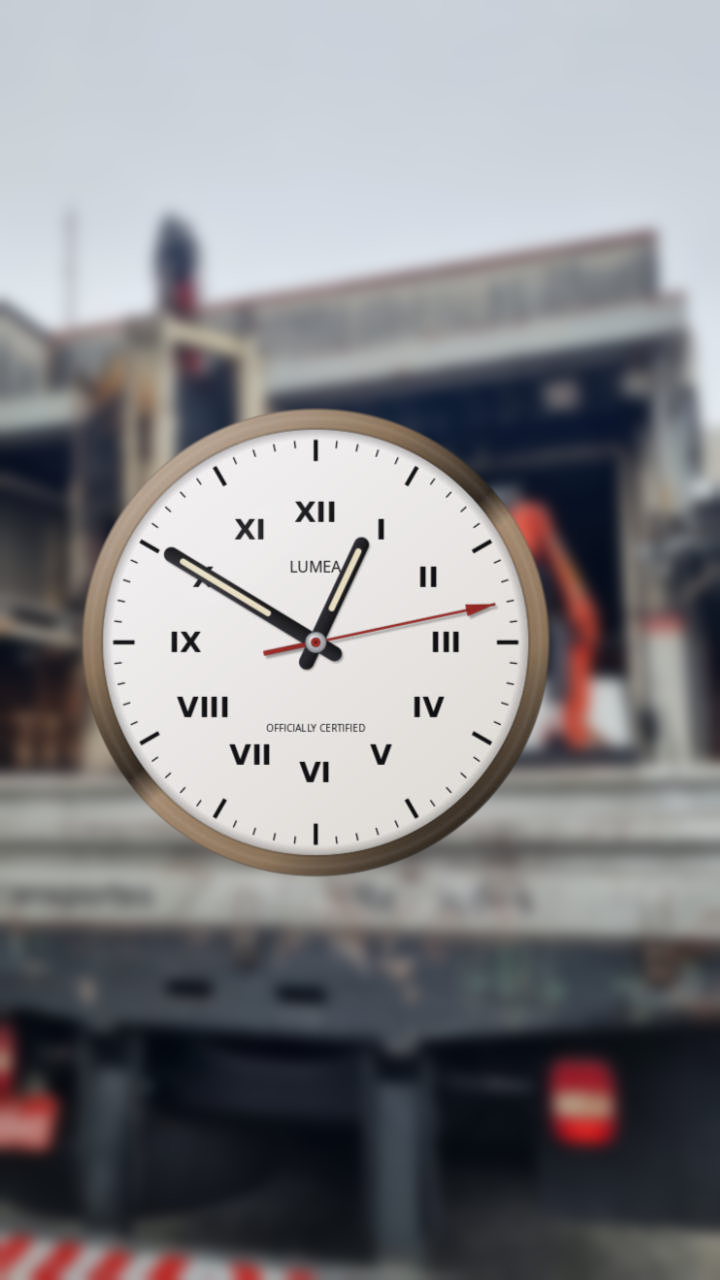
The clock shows 12:50:13
